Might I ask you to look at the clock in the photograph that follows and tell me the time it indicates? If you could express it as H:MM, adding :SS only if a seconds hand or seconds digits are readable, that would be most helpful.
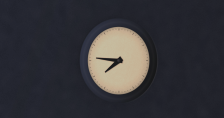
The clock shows 7:46
